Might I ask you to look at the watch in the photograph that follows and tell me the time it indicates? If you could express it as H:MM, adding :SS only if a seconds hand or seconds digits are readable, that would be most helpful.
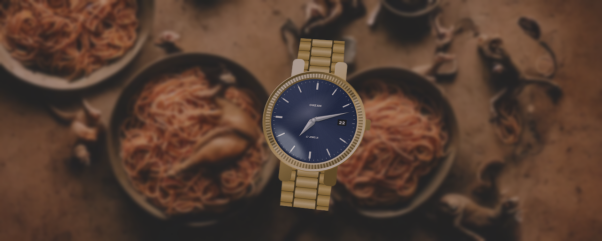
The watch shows 7:12
